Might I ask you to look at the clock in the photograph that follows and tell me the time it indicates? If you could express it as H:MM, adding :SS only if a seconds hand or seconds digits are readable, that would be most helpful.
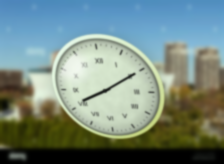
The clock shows 8:10
